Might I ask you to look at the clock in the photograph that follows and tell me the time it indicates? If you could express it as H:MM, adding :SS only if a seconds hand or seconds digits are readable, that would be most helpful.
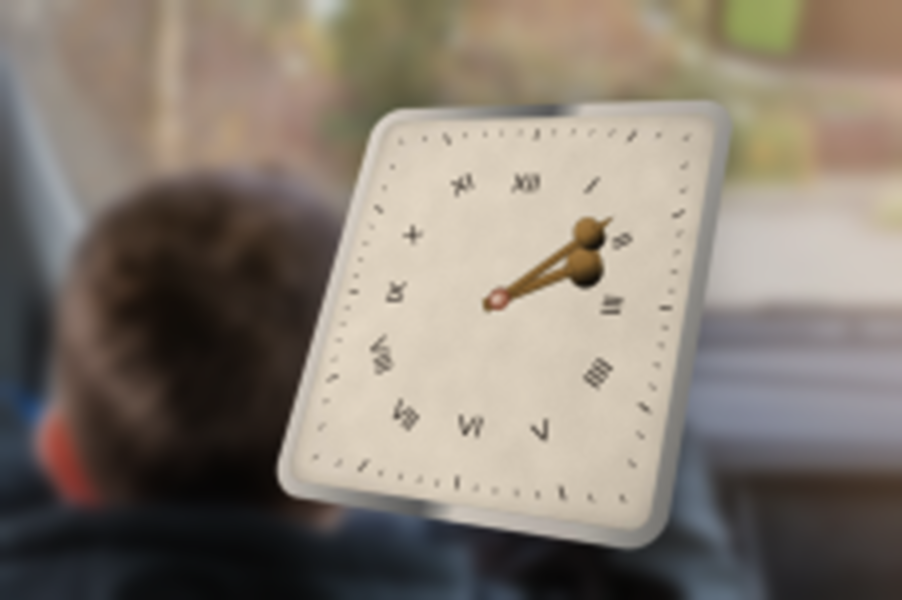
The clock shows 2:08
